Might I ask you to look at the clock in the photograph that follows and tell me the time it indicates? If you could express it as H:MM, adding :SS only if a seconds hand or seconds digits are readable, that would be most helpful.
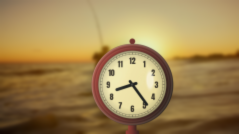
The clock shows 8:24
